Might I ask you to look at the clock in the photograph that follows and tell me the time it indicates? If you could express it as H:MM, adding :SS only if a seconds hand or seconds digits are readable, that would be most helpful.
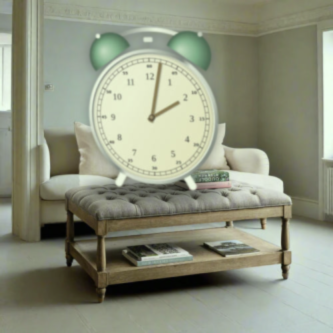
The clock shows 2:02
